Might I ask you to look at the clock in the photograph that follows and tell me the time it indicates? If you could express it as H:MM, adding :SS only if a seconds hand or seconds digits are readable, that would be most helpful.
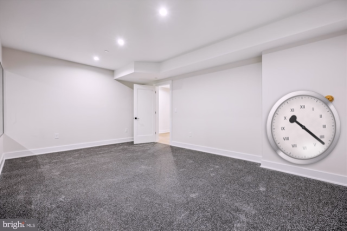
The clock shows 10:22
